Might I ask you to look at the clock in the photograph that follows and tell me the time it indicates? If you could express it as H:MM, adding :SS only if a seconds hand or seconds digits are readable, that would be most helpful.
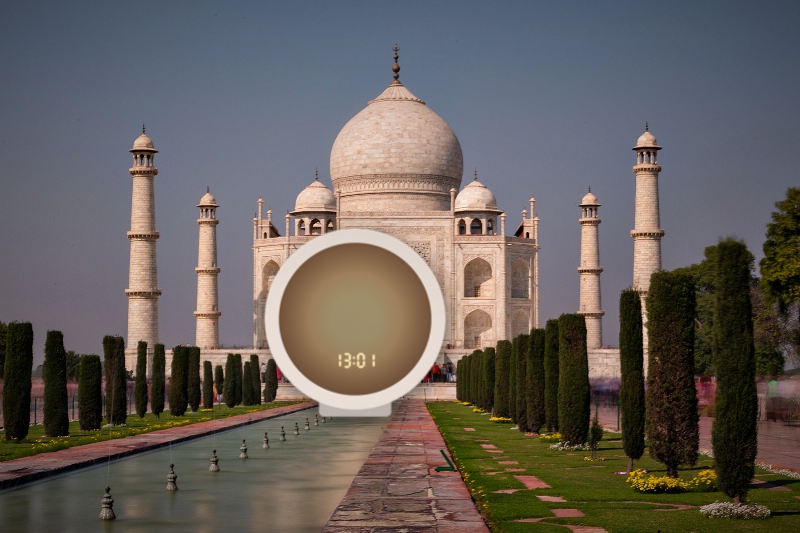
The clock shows 13:01
